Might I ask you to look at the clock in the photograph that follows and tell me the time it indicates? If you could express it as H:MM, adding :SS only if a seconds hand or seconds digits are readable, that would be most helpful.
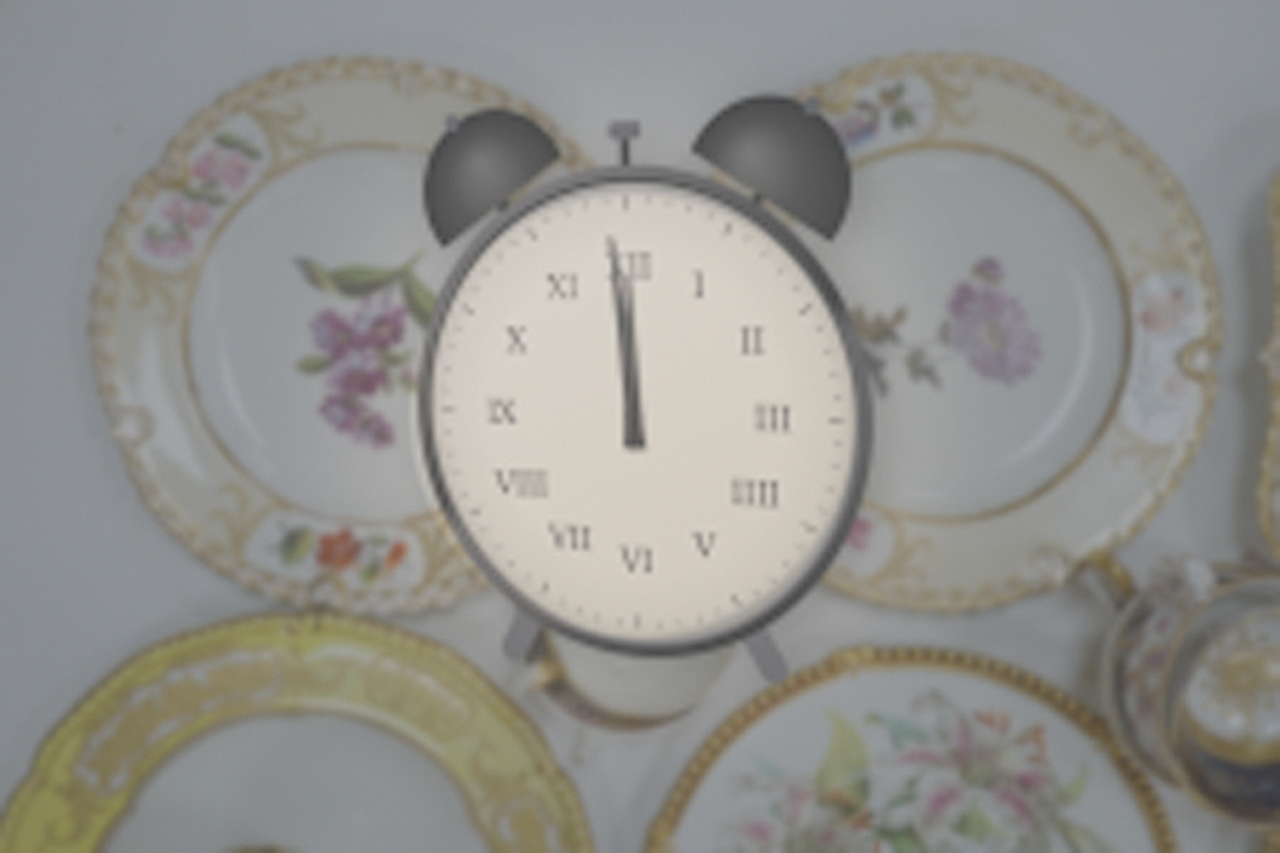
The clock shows 11:59
